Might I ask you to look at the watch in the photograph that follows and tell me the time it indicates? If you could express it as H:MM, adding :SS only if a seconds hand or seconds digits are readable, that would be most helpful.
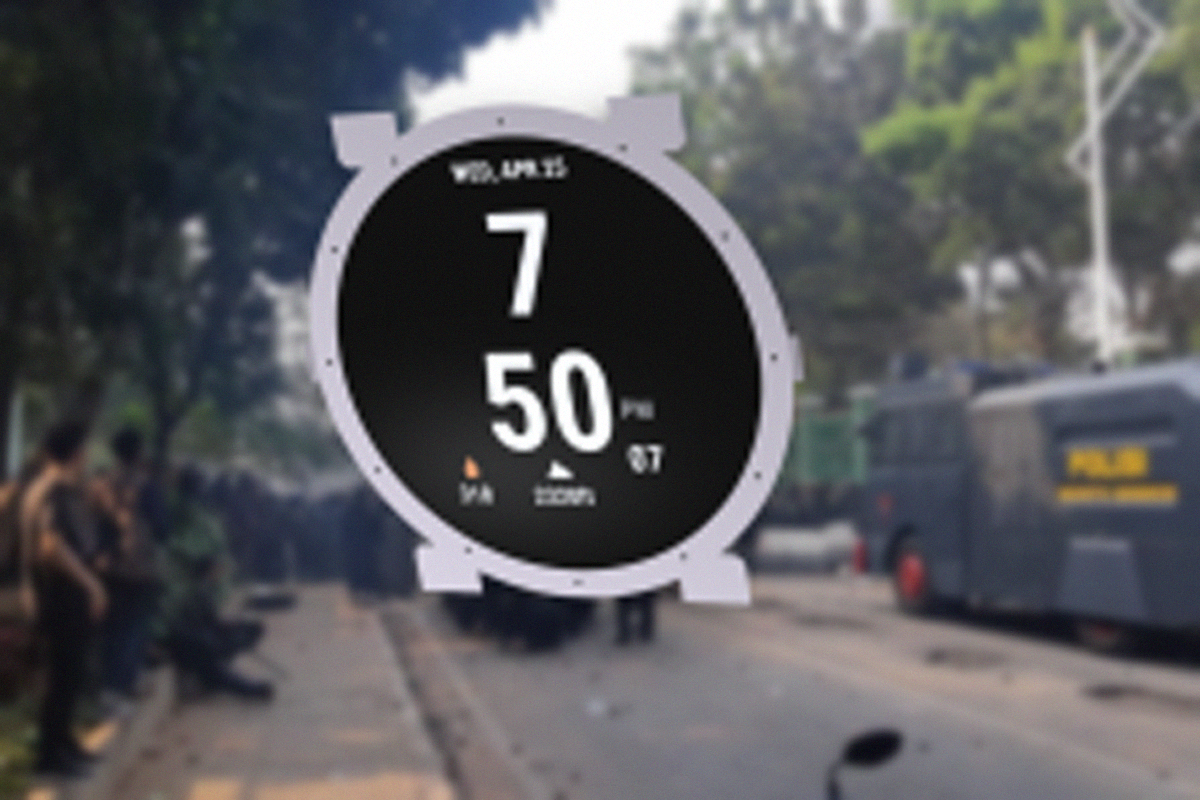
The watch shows 7:50
